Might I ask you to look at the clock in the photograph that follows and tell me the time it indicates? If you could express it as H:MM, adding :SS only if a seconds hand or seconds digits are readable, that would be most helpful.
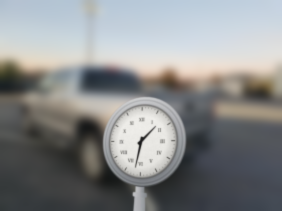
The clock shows 1:32
